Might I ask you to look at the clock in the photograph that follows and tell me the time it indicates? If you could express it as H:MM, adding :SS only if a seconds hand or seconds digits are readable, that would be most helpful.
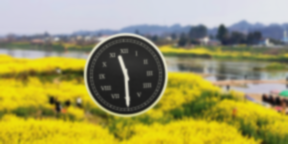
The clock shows 11:30
